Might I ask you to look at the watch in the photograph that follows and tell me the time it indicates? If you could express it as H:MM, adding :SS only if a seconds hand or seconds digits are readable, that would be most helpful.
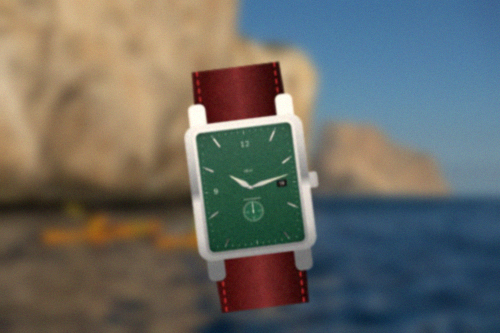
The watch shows 10:13
